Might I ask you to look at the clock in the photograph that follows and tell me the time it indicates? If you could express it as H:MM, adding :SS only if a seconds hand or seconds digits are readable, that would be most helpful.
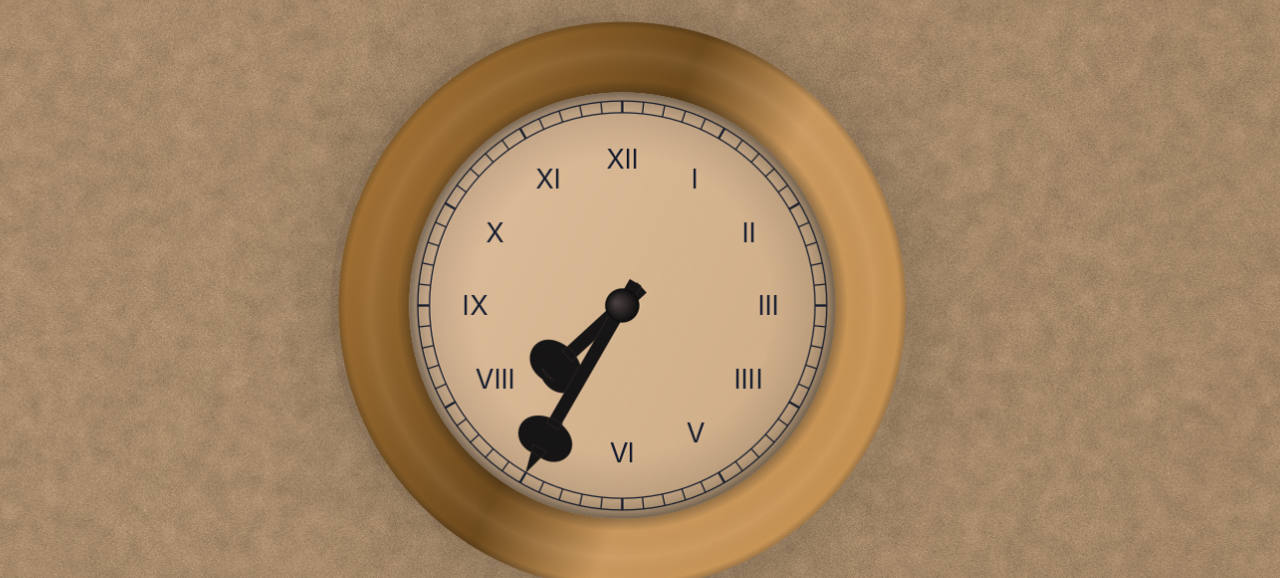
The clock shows 7:35
